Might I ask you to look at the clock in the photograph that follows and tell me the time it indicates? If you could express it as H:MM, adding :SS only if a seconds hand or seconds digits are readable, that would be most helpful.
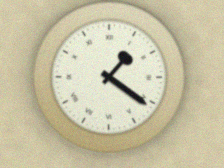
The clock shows 1:21
